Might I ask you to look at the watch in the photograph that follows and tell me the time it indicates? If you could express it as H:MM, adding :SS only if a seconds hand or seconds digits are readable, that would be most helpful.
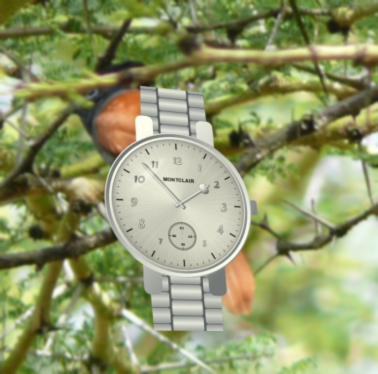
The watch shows 1:53
